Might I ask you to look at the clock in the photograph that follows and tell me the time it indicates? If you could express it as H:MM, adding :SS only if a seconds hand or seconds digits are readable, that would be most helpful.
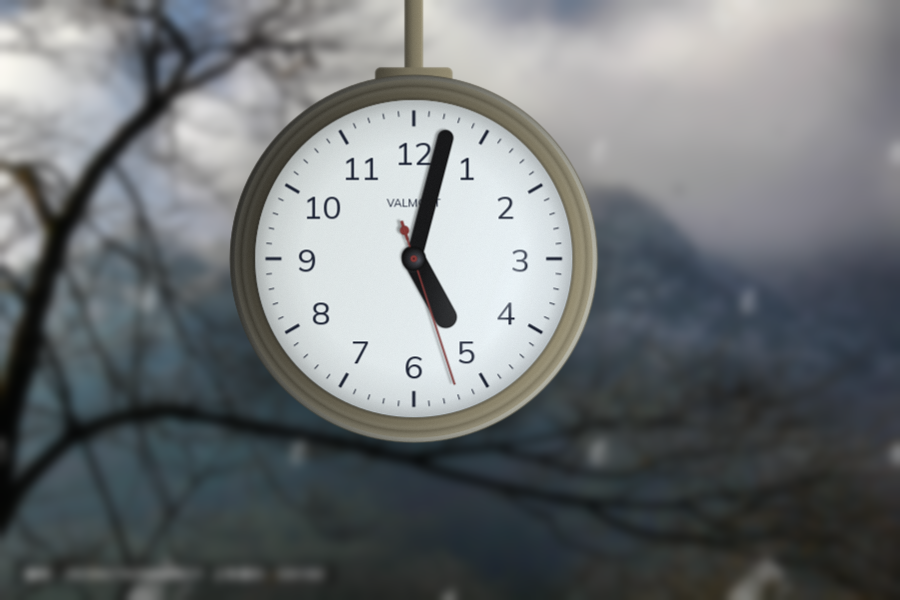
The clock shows 5:02:27
